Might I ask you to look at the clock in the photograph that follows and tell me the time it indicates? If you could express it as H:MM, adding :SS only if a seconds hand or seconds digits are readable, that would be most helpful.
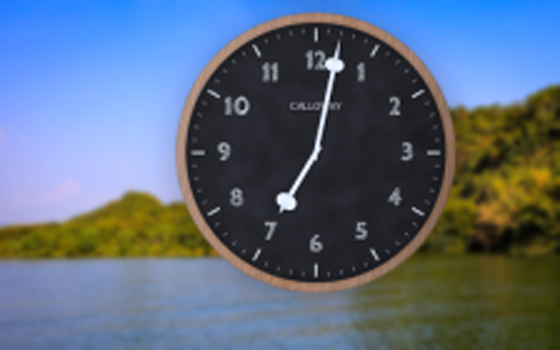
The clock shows 7:02
